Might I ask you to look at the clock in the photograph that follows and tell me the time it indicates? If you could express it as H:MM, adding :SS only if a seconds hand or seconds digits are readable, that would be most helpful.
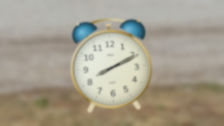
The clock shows 8:11
